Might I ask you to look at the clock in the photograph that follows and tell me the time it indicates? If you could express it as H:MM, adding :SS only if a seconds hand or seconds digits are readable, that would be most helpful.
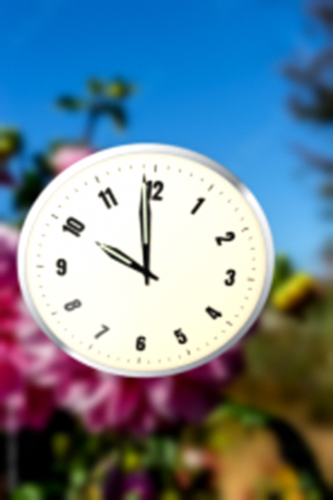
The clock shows 9:59
